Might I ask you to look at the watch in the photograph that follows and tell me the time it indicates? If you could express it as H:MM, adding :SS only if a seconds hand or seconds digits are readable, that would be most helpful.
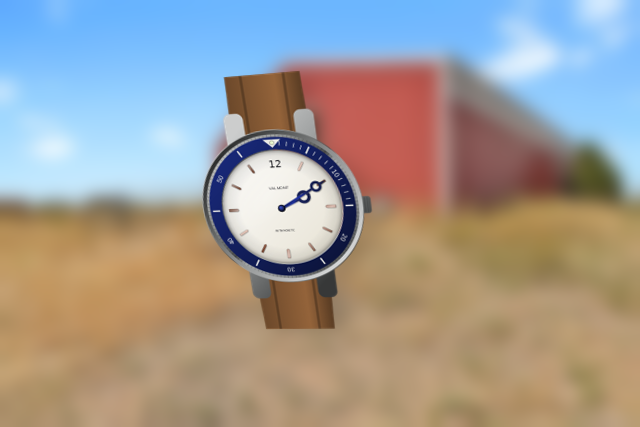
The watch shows 2:10
